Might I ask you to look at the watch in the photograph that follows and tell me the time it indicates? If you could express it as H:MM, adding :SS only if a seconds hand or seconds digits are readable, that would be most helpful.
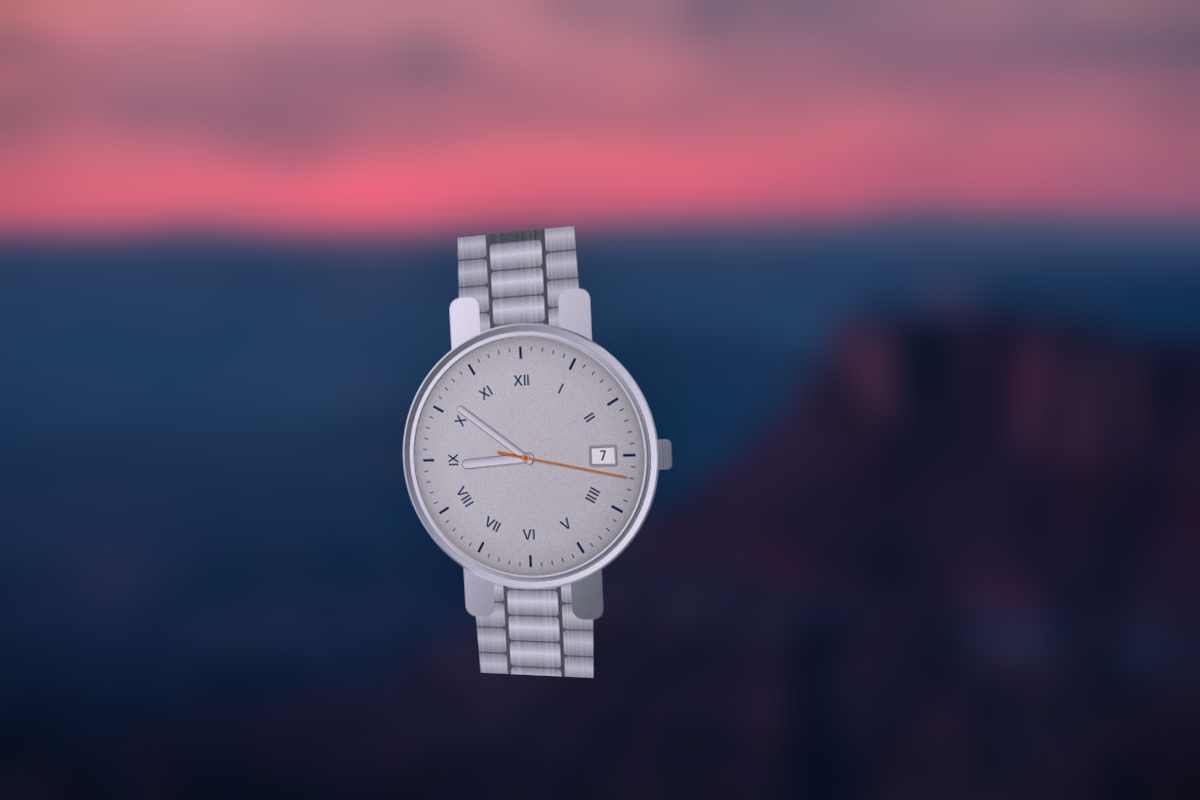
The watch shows 8:51:17
